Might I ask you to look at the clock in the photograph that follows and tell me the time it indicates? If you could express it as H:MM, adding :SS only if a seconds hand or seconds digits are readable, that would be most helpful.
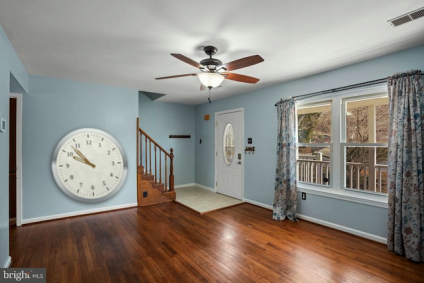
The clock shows 9:53
